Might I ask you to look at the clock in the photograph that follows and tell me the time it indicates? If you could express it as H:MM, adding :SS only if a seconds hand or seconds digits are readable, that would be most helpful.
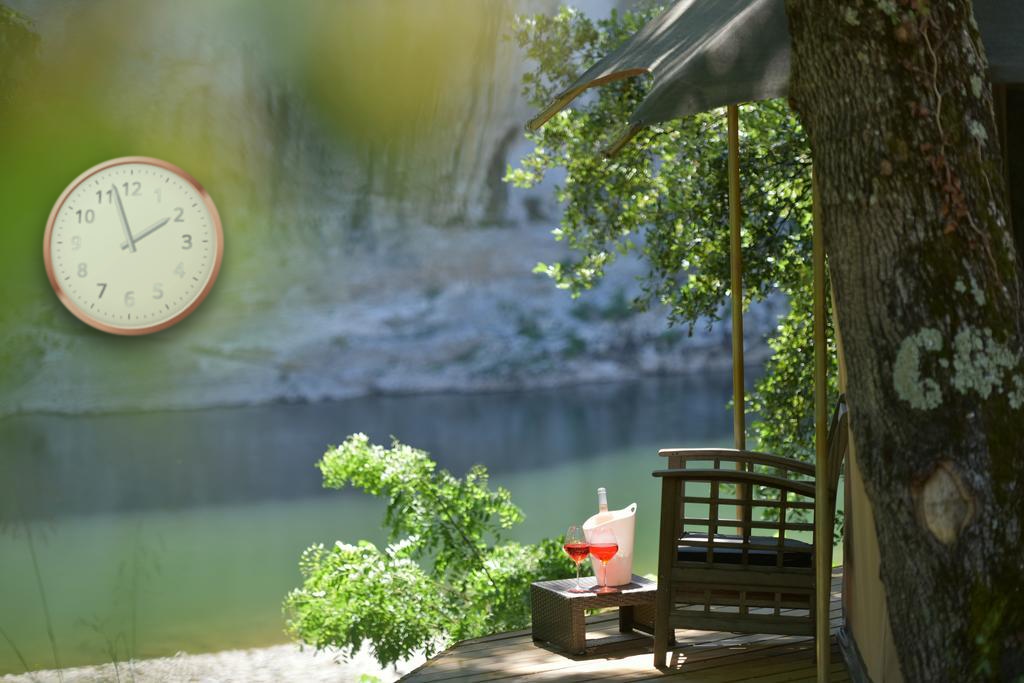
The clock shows 1:57
